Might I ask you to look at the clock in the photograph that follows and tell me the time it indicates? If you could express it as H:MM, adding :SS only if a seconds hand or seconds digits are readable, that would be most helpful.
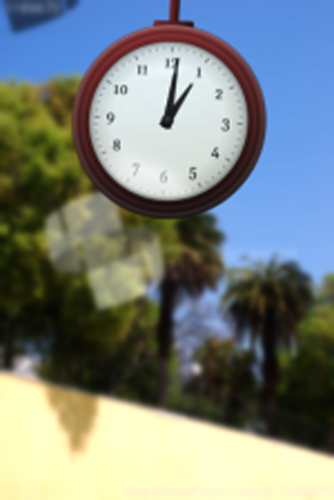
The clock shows 1:01
